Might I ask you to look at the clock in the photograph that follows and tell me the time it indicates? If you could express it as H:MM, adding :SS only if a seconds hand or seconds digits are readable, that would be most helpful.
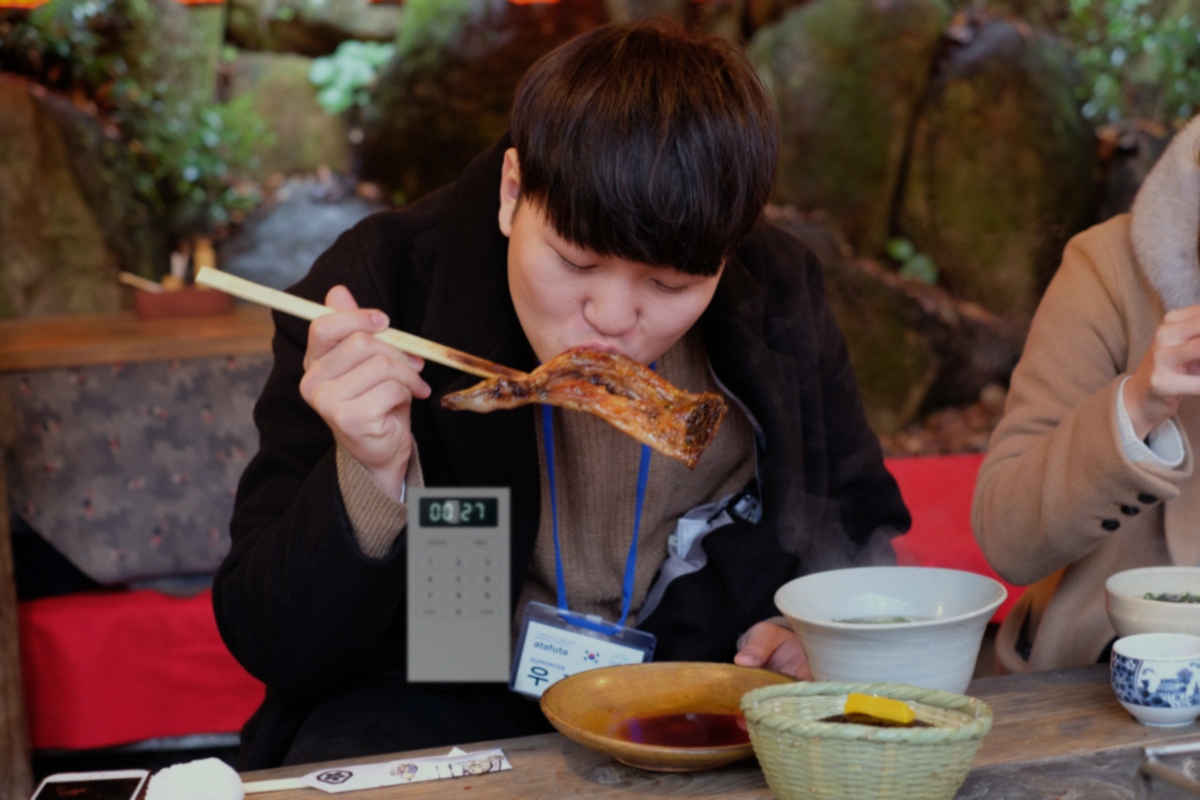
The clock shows 0:27
